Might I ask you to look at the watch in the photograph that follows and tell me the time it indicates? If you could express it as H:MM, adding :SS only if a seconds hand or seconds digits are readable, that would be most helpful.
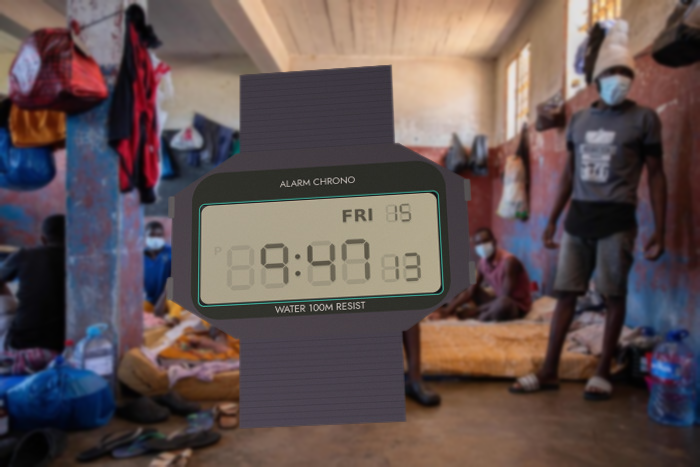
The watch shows 9:47:13
